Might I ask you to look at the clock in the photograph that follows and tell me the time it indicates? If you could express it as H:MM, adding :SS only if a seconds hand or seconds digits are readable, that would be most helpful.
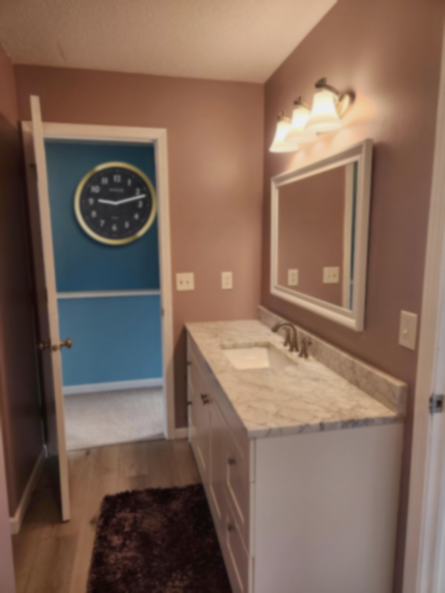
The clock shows 9:12
